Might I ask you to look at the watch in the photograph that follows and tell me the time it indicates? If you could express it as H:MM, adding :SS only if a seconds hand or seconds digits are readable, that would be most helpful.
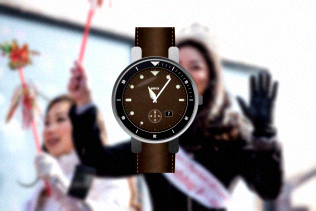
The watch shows 11:06
